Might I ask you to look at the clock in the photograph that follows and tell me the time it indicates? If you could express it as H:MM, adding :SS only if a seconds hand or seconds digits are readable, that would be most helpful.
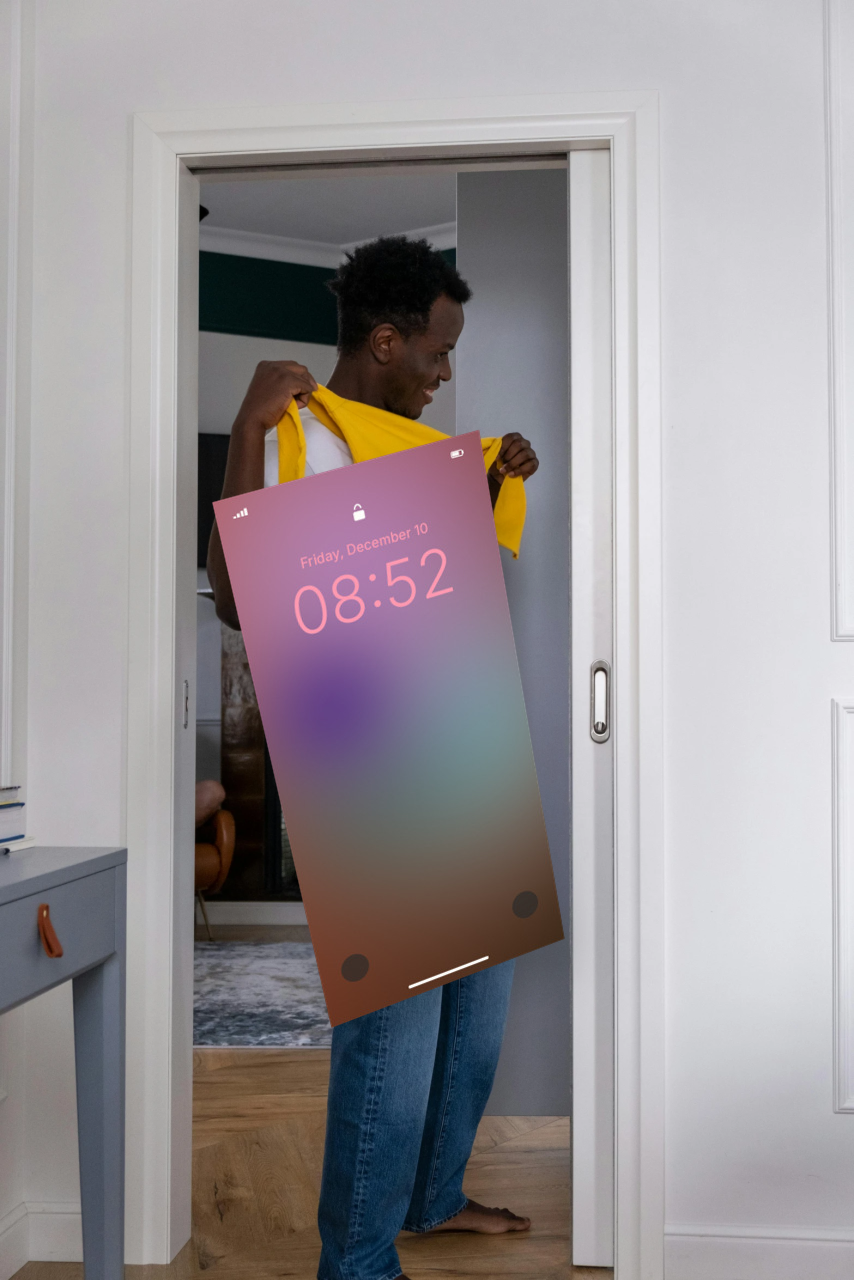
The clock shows 8:52
